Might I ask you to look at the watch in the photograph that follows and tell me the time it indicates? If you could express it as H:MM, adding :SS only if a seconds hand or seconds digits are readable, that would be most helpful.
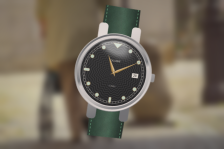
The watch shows 11:10
